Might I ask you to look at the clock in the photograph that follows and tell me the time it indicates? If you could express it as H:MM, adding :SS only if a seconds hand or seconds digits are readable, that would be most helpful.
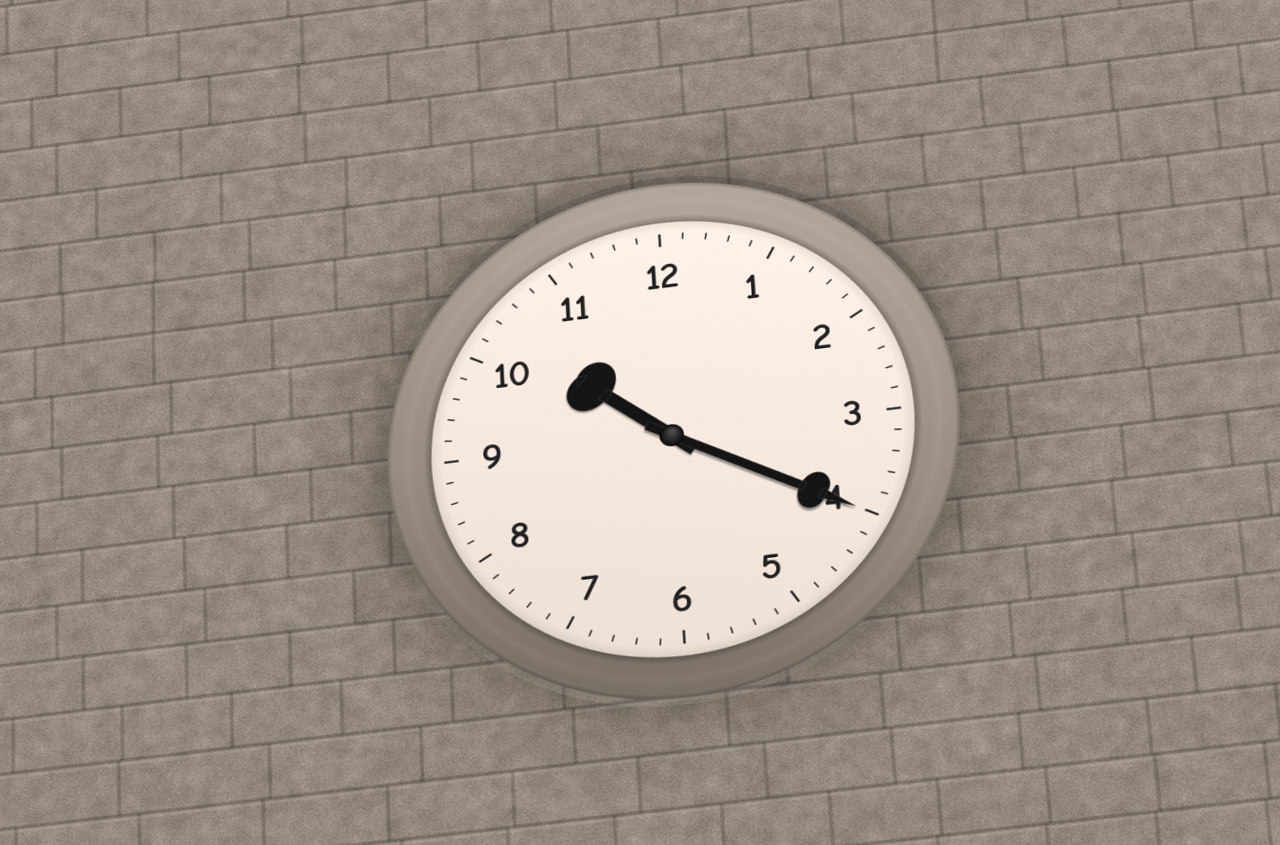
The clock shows 10:20
